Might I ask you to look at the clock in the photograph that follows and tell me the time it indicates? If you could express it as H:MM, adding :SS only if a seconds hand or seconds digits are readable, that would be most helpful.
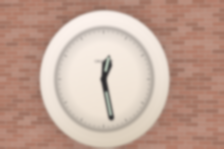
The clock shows 12:28
